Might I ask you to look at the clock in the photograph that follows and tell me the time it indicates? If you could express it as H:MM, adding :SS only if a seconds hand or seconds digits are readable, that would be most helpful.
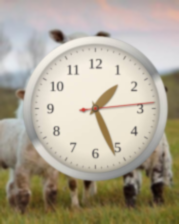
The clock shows 1:26:14
